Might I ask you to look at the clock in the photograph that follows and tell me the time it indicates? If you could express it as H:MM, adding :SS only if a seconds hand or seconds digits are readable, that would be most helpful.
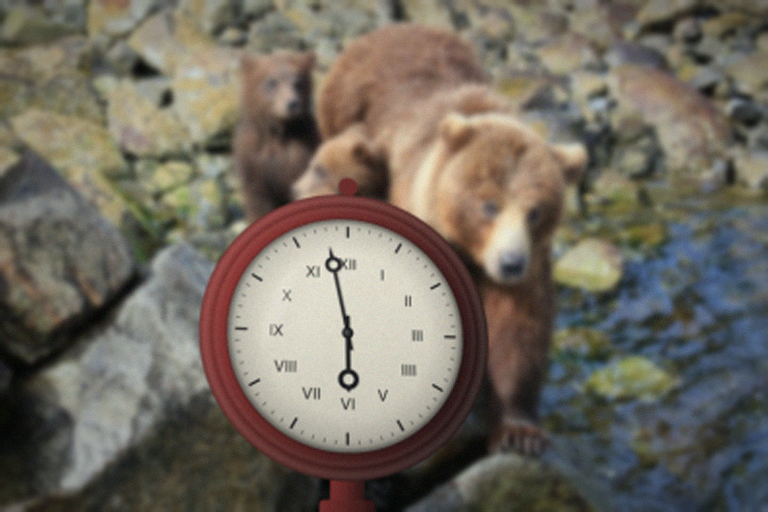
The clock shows 5:58
